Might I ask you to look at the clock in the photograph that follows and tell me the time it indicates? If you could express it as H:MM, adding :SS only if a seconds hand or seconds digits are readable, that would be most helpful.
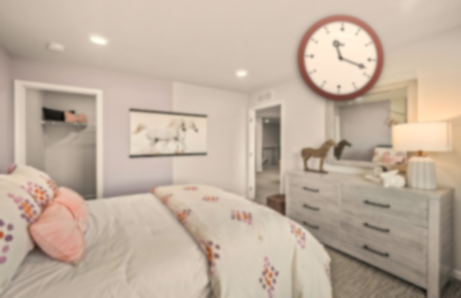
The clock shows 11:18
